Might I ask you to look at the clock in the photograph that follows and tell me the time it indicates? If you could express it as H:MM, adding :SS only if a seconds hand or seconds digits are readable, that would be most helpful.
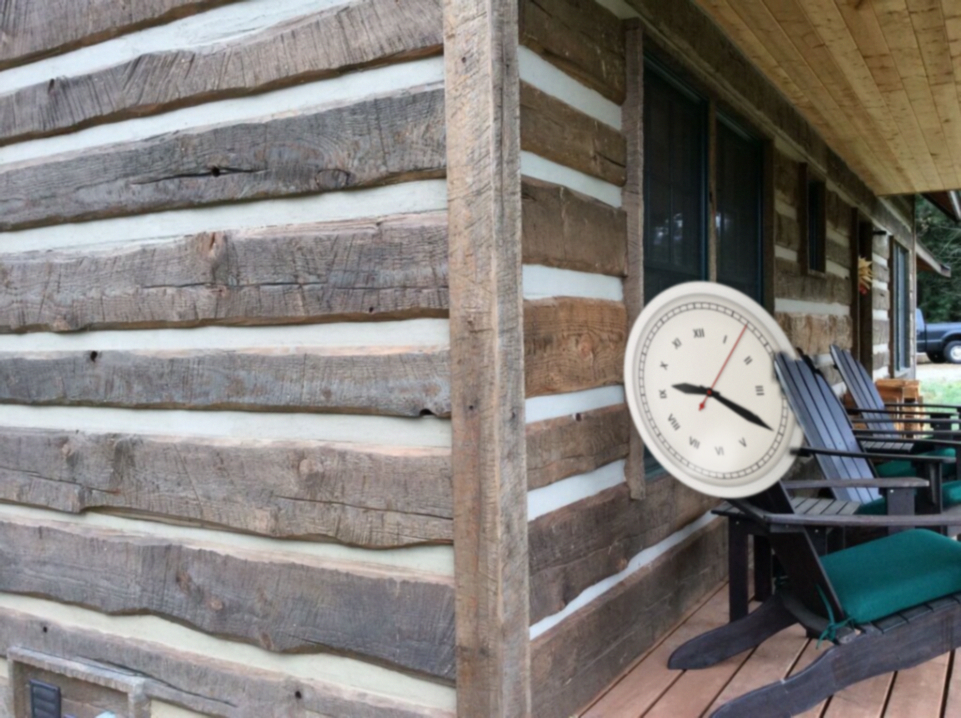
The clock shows 9:20:07
